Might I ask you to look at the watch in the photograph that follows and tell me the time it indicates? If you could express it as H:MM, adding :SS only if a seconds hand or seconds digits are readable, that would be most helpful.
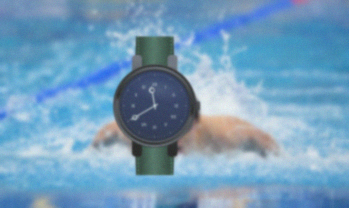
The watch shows 11:40
